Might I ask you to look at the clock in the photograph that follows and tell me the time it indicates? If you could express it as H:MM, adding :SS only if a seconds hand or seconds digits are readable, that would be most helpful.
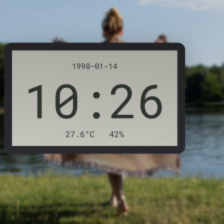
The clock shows 10:26
